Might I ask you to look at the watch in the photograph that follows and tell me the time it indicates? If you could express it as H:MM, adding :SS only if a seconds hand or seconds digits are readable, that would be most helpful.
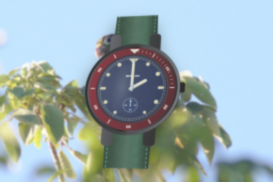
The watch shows 2:00
